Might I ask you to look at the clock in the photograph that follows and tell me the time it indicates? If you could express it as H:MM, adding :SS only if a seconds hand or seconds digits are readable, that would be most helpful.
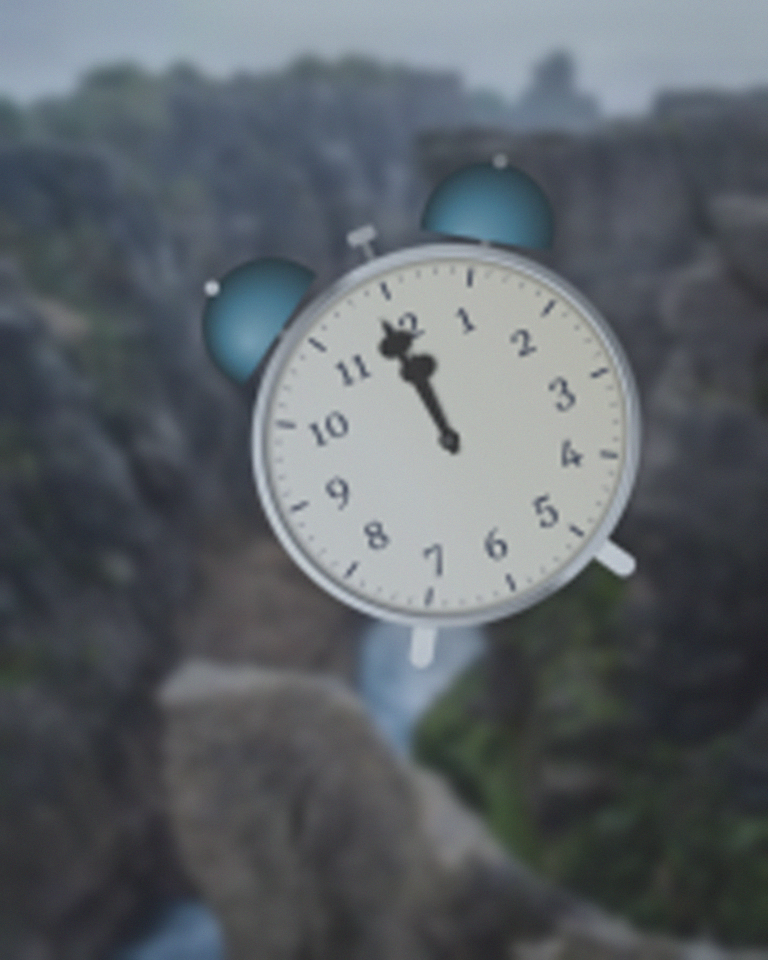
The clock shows 11:59
